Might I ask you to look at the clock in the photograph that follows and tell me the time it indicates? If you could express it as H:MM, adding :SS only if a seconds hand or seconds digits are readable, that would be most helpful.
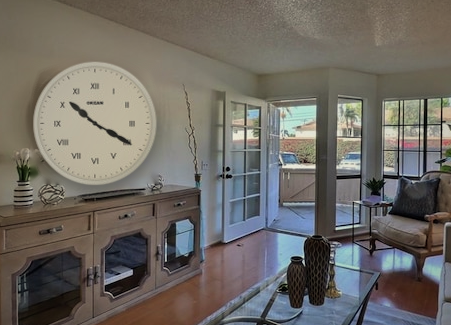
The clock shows 10:20
